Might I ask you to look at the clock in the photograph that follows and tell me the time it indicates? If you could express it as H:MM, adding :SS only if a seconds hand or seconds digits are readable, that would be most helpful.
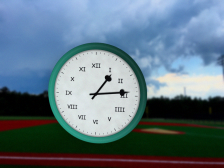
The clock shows 1:14
